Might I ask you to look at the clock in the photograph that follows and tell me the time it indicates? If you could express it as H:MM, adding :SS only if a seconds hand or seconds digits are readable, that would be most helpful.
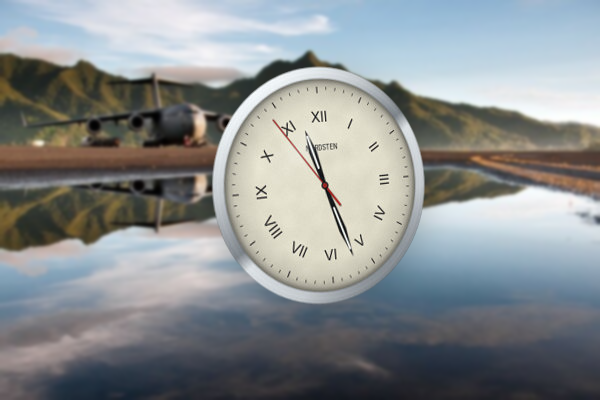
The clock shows 11:26:54
